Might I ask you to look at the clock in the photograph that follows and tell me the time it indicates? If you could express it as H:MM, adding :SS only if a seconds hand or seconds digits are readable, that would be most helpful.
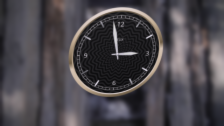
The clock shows 2:58
